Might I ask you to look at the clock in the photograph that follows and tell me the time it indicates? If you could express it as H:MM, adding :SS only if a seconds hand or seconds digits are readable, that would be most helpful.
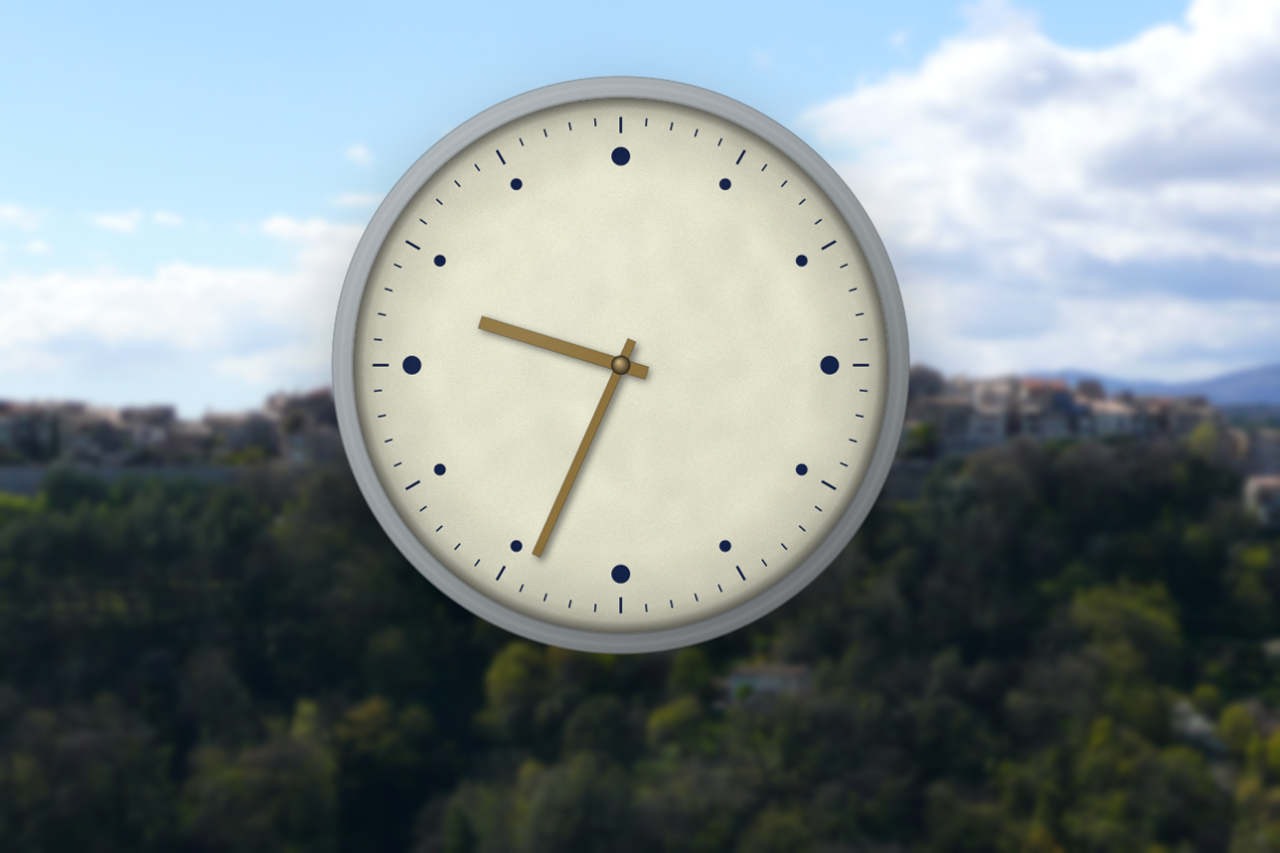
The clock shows 9:34
